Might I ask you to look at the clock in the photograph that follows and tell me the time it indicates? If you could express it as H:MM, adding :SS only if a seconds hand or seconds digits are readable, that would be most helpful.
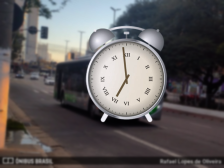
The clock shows 6:59
